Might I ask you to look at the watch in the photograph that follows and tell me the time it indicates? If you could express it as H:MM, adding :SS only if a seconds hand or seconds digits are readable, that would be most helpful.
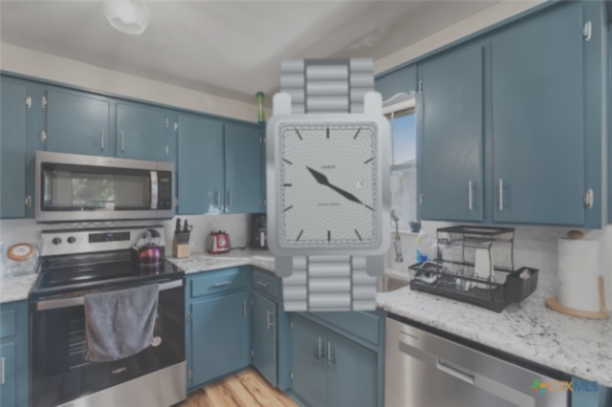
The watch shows 10:20
